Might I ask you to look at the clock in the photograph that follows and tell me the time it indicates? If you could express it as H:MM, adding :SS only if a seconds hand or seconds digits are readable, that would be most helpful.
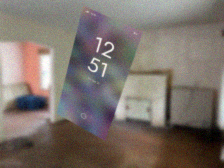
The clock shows 12:51
